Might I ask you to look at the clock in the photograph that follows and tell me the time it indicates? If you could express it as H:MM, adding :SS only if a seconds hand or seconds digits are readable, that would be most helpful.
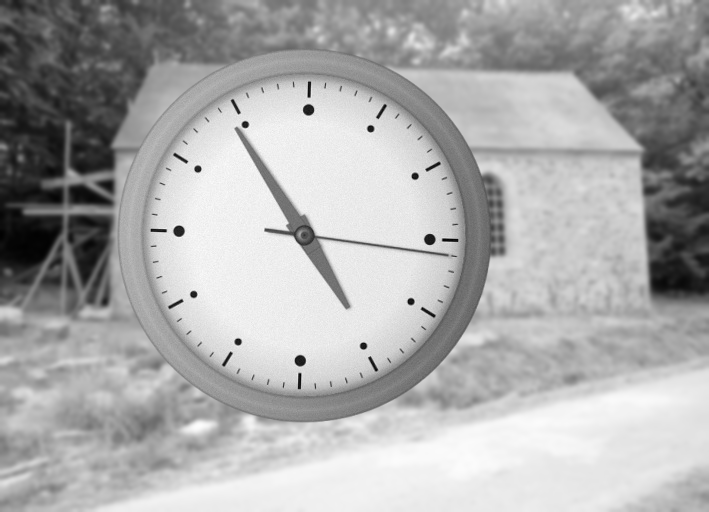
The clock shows 4:54:16
